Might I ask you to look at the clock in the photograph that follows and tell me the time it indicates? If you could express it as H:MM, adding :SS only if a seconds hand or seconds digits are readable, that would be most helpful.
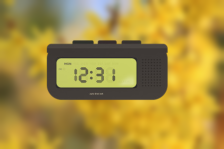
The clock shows 12:31
